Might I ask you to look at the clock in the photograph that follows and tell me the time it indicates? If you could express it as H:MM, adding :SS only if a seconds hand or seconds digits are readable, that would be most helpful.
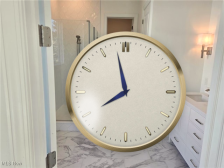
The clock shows 7:58
